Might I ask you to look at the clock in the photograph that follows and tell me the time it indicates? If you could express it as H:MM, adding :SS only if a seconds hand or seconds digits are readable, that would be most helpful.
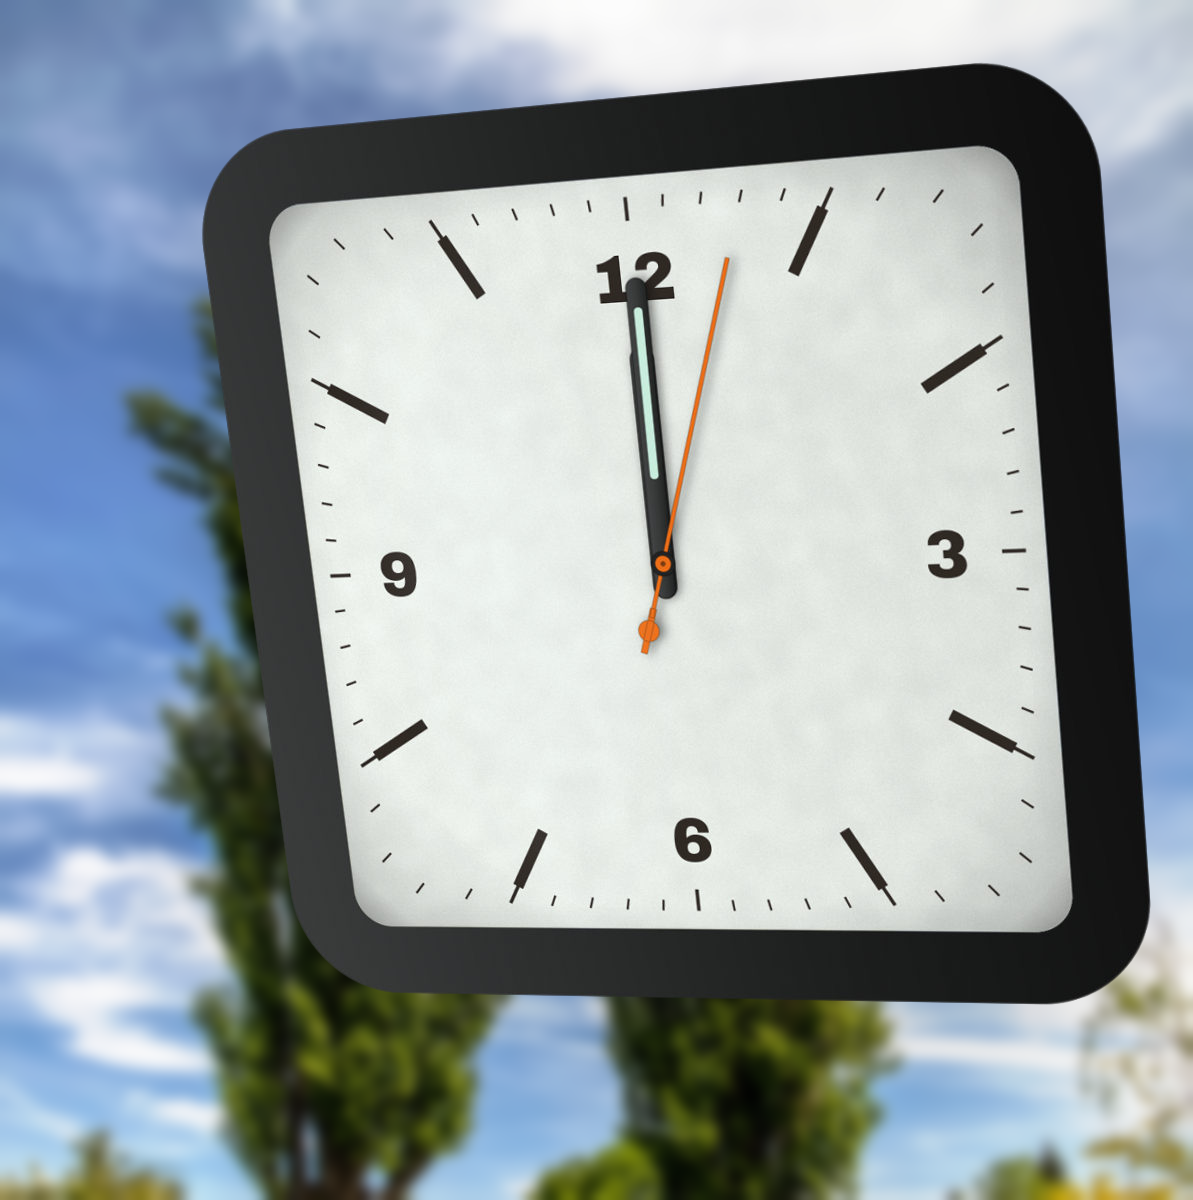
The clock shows 12:00:03
